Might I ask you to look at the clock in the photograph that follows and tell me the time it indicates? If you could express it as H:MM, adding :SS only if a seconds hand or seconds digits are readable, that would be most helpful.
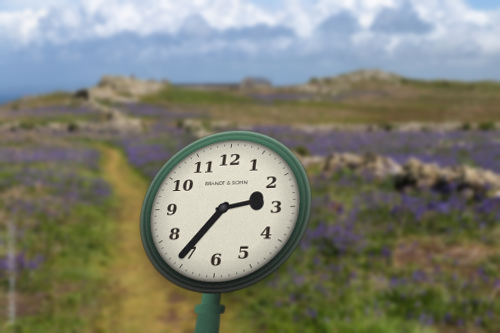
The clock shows 2:36
